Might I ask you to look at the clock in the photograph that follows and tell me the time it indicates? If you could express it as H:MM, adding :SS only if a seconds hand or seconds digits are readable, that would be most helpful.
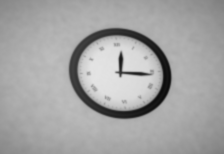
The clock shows 12:16
